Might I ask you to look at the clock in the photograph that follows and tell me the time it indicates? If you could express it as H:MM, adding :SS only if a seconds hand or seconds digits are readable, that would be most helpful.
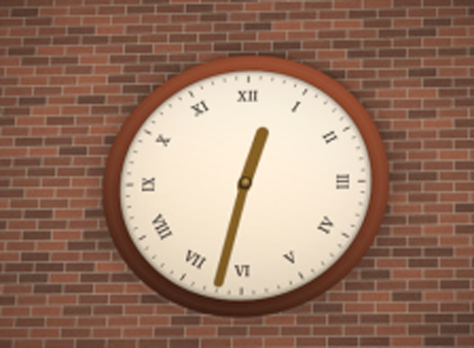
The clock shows 12:32
